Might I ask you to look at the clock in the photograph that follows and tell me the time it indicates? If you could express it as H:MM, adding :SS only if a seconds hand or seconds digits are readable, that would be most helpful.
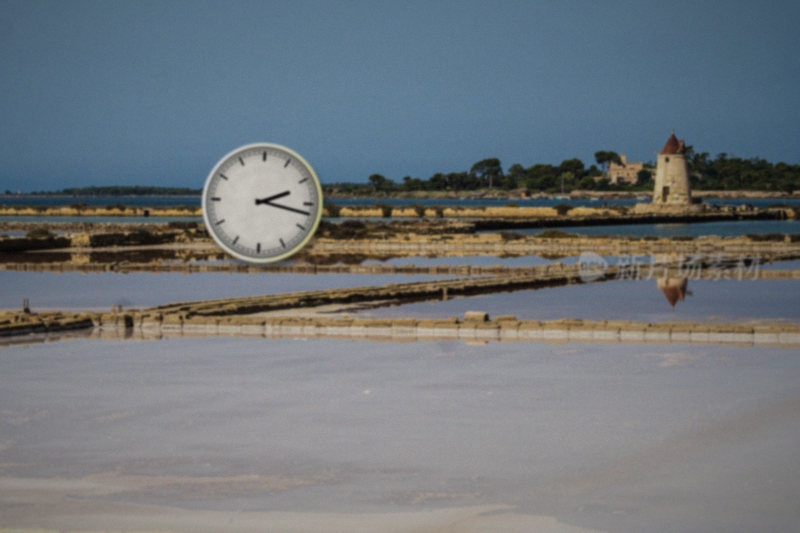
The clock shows 2:17
